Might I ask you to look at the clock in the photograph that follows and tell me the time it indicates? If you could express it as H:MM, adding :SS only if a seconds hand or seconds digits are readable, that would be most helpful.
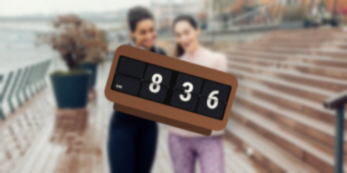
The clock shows 8:36
